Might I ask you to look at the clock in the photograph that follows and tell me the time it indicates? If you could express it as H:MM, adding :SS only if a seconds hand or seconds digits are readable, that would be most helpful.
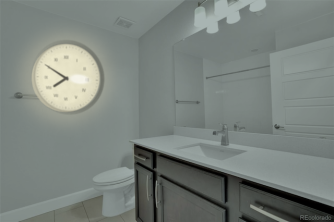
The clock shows 7:50
